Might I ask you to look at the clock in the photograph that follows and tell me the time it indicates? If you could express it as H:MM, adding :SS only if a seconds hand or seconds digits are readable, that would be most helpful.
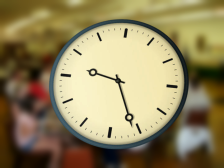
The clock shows 9:26
